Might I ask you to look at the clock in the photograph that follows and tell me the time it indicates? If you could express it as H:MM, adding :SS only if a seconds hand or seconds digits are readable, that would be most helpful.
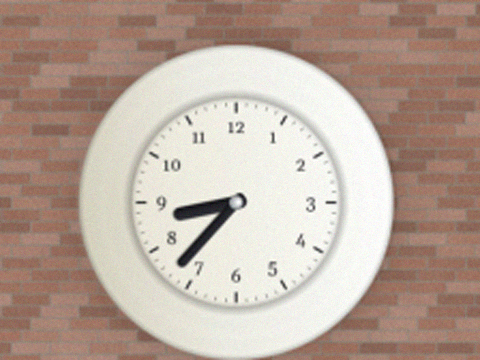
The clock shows 8:37
